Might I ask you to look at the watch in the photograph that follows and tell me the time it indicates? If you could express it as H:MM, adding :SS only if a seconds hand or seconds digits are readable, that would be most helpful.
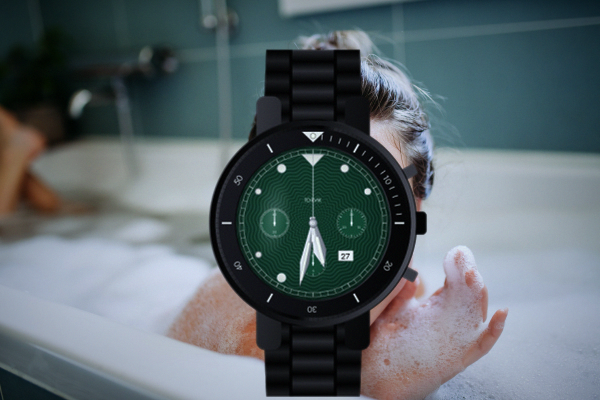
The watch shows 5:32
